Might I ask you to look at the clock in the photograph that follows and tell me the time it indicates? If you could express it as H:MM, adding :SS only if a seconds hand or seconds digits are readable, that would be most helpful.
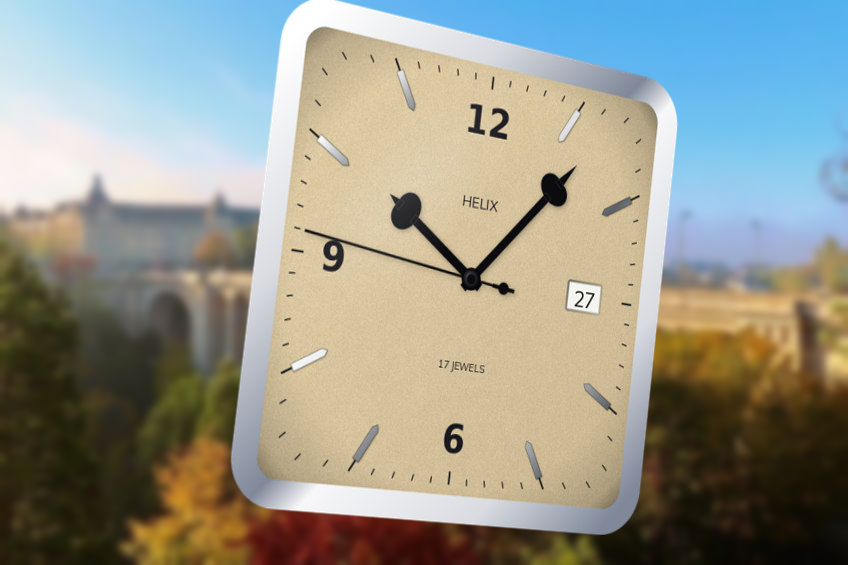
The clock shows 10:06:46
